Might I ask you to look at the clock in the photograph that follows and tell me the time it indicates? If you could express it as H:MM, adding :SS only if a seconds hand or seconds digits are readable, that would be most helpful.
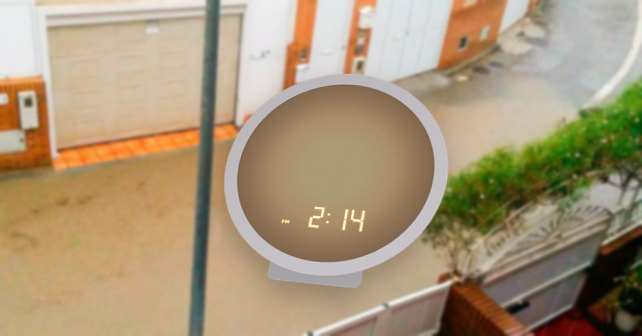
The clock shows 2:14
